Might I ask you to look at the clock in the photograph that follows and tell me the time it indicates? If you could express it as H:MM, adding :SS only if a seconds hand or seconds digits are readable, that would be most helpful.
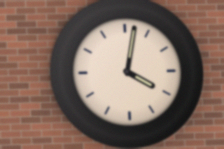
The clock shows 4:02
